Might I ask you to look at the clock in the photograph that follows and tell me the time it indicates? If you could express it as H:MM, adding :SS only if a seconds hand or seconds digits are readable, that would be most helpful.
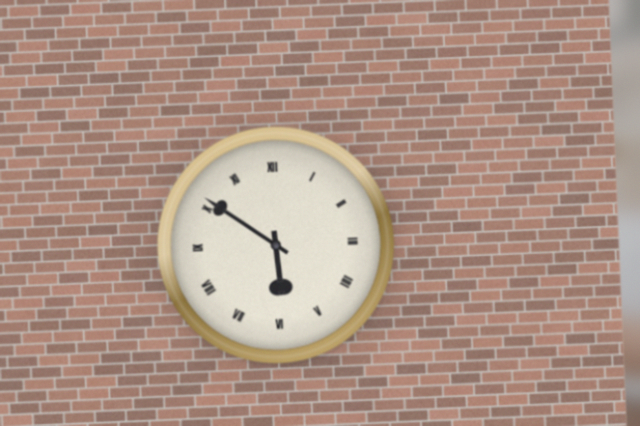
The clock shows 5:51
